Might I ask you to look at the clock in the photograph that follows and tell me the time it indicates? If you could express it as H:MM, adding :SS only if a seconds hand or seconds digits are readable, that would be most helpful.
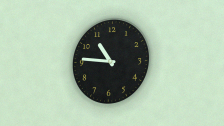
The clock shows 10:46
